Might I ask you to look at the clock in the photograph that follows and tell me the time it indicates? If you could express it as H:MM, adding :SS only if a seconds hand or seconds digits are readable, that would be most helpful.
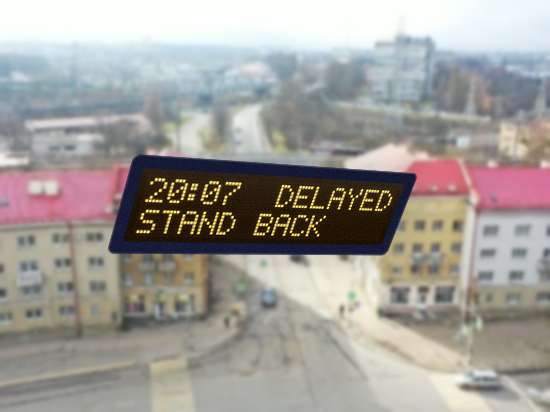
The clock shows 20:07
